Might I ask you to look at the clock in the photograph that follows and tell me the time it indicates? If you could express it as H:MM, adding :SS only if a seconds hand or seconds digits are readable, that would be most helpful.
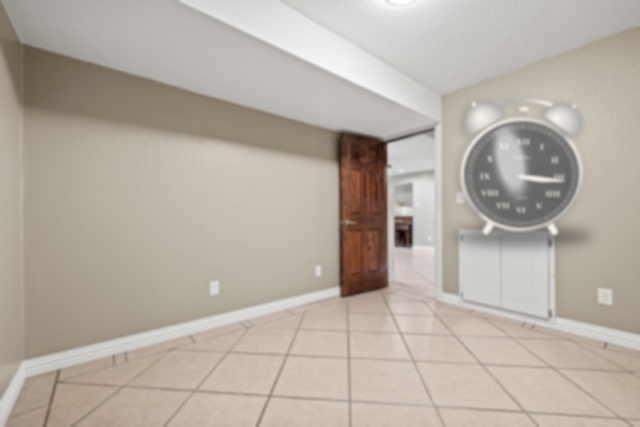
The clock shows 3:16
